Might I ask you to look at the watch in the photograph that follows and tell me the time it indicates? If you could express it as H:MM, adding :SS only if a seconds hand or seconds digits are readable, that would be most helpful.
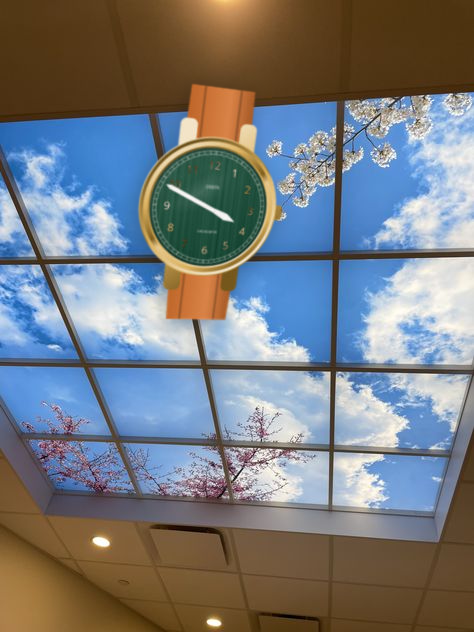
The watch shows 3:49
